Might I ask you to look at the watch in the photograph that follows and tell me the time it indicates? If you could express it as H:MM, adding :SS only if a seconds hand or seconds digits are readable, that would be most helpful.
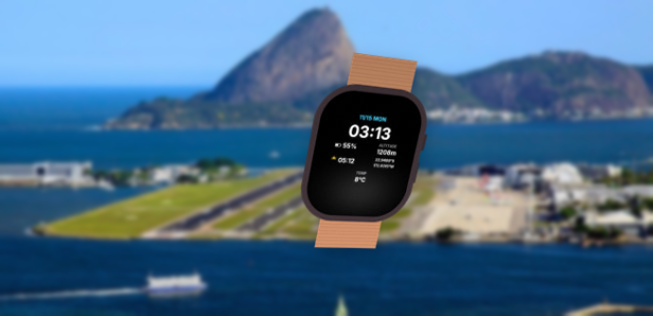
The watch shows 3:13
